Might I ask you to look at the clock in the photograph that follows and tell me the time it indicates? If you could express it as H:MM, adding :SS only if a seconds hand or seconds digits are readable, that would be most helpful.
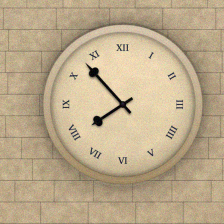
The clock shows 7:53
